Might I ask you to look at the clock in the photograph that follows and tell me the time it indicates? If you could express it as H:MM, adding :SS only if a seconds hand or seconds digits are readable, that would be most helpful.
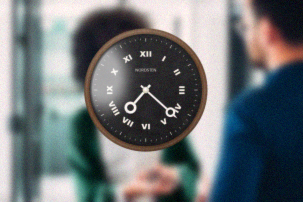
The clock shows 7:22
